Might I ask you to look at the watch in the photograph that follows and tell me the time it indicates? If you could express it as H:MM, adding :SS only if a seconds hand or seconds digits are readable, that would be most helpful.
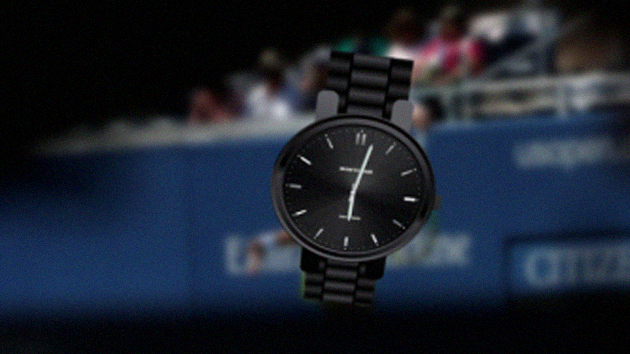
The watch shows 6:02
